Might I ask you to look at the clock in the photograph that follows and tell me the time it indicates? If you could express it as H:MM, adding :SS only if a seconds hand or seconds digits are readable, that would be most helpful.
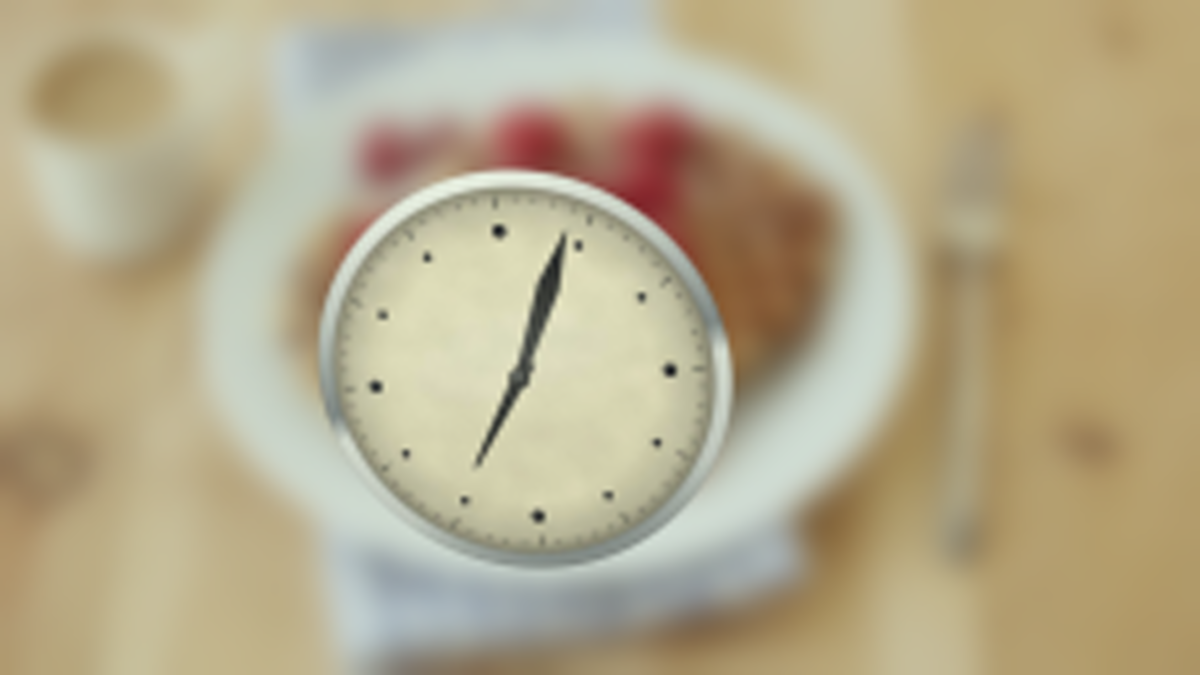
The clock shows 7:04
